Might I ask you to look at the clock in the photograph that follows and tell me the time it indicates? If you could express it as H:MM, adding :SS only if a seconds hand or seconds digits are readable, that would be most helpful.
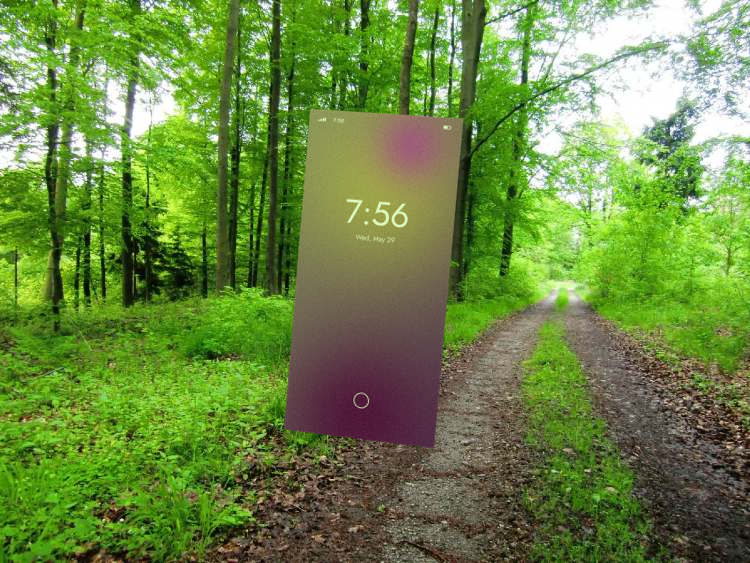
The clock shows 7:56
